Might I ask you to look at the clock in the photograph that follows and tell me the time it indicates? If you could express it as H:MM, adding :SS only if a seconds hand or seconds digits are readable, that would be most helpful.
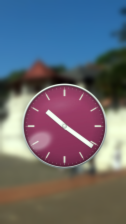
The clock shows 10:21
